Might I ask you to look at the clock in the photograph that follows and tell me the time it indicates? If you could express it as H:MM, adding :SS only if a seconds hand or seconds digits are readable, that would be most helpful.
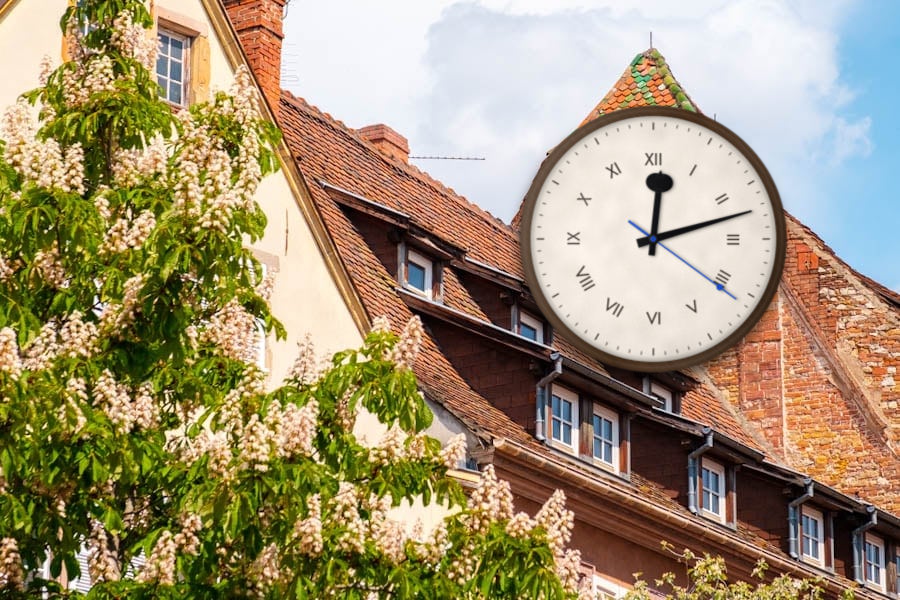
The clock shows 12:12:21
